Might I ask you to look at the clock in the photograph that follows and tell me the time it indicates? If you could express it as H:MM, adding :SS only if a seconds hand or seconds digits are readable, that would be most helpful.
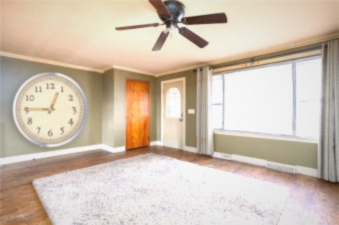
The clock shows 12:45
